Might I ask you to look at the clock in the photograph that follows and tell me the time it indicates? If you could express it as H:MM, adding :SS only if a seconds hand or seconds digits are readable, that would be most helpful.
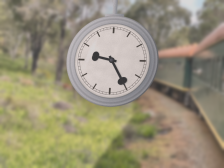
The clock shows 9:25
